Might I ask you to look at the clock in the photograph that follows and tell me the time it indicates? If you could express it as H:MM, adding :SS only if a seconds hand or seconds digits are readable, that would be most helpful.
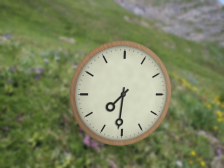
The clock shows 7:31
